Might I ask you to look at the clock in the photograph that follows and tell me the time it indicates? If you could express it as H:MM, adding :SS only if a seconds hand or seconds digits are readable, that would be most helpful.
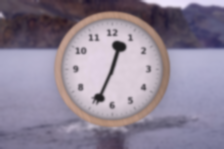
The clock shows 12:34
